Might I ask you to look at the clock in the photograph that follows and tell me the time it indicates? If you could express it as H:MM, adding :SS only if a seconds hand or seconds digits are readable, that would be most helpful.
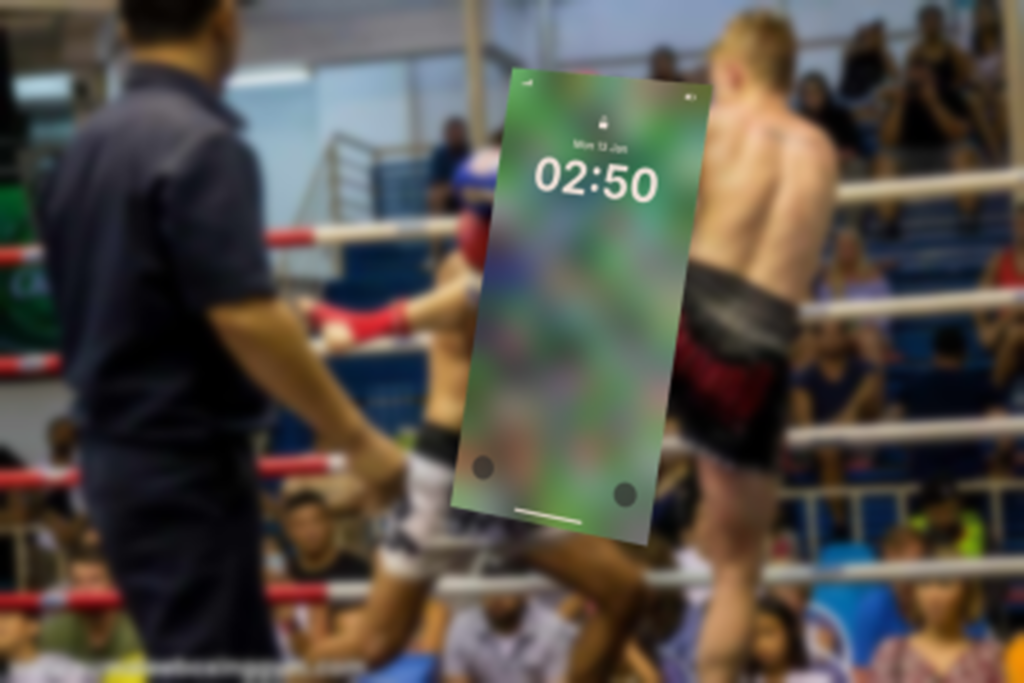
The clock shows 2:50
